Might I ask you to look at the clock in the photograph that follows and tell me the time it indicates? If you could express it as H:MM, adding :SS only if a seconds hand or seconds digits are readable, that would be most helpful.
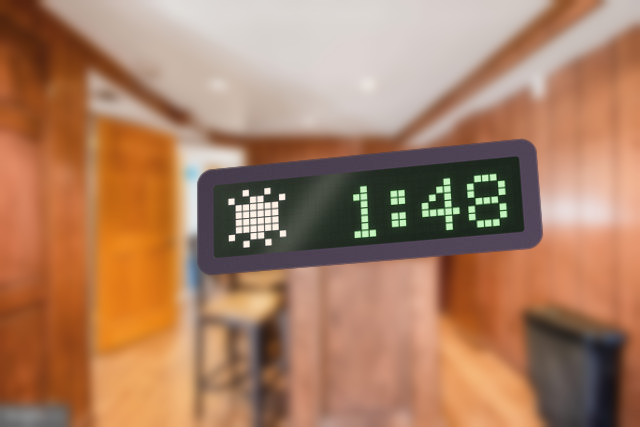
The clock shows 1:48
